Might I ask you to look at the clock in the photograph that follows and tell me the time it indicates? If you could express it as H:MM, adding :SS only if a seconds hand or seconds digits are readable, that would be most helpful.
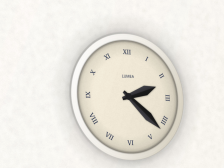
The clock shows 2:22
